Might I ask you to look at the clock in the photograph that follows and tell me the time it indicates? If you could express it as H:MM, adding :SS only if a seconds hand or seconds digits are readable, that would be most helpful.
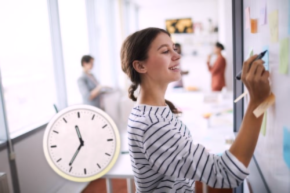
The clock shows 11:36
